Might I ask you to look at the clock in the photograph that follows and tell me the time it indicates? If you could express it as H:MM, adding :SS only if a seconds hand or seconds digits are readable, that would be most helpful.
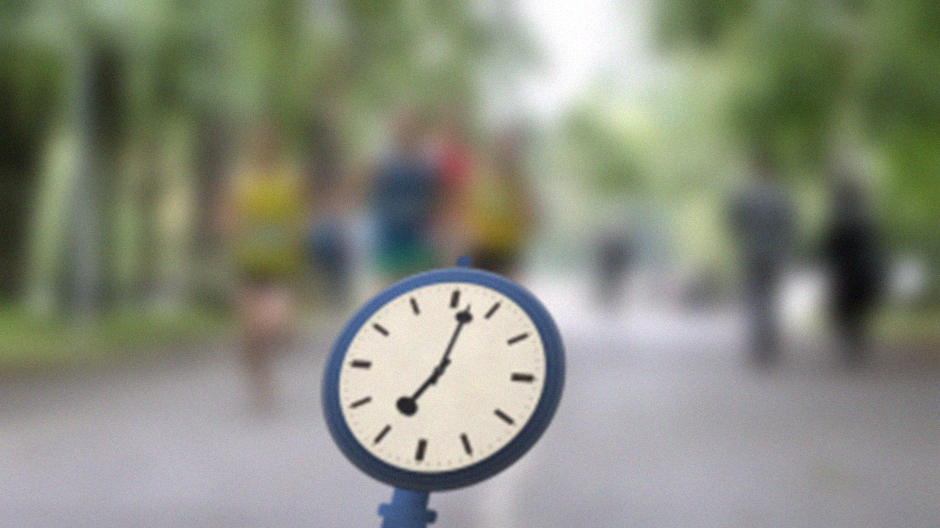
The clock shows 7:02
